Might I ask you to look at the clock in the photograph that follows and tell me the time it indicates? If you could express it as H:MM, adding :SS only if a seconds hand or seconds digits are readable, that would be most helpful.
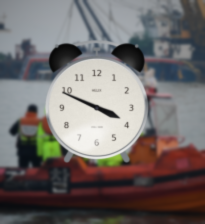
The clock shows 3:49
